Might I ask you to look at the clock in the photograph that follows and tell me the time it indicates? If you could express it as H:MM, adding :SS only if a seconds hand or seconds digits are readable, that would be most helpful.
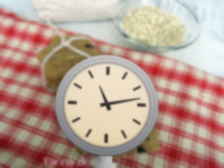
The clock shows 11:13
